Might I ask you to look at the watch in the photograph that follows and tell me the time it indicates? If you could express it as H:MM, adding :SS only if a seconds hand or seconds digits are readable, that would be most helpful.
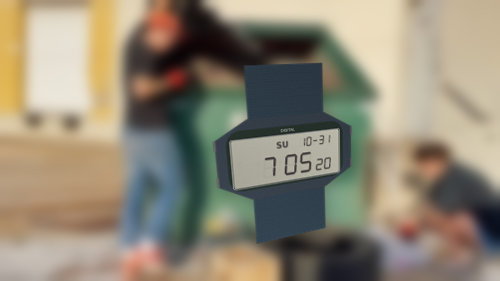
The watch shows 7:05:20
